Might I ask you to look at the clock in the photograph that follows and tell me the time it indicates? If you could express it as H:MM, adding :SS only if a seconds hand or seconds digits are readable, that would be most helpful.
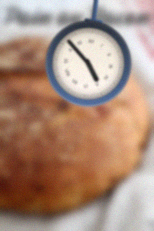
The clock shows 4:52
